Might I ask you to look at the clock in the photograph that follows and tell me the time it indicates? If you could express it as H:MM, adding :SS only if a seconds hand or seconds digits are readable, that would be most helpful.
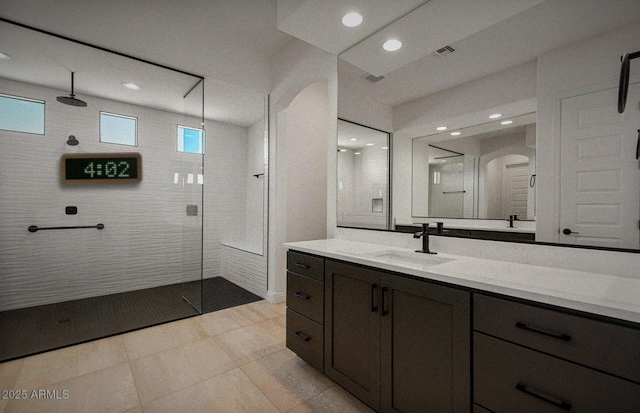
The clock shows 4:02
